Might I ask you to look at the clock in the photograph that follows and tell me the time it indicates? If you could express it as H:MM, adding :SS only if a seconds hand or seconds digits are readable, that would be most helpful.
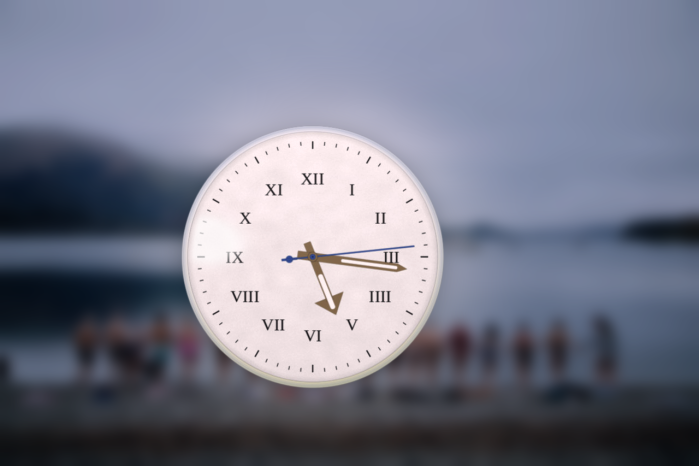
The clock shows 5:16:14
